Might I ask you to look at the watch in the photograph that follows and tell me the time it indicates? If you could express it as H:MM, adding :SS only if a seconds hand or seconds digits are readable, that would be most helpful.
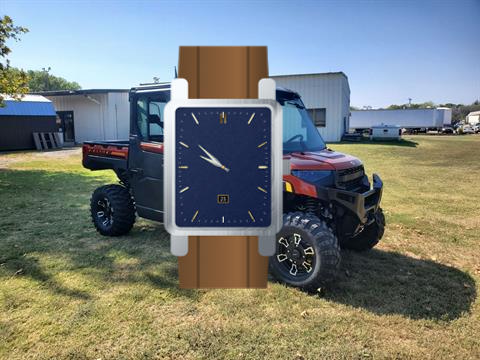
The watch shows 9:52
